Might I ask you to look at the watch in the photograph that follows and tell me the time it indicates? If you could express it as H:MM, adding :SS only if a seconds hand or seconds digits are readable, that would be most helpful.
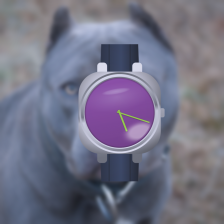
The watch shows 5:18
